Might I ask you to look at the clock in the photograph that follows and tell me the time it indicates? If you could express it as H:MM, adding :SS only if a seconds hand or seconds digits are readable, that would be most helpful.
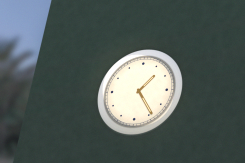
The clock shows 1:24
